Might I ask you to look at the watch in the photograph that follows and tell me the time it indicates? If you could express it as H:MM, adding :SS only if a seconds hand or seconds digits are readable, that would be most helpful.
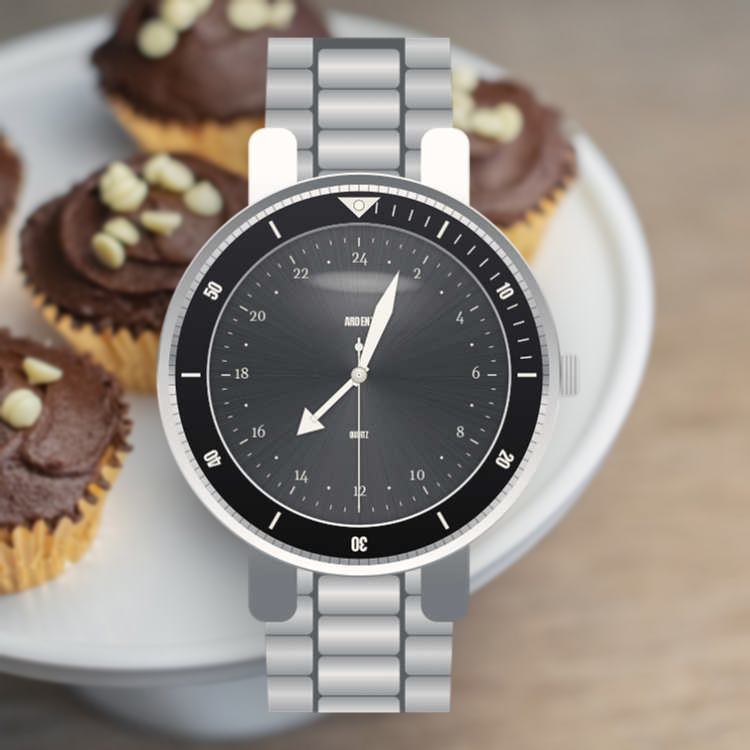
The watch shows 15:03:30
